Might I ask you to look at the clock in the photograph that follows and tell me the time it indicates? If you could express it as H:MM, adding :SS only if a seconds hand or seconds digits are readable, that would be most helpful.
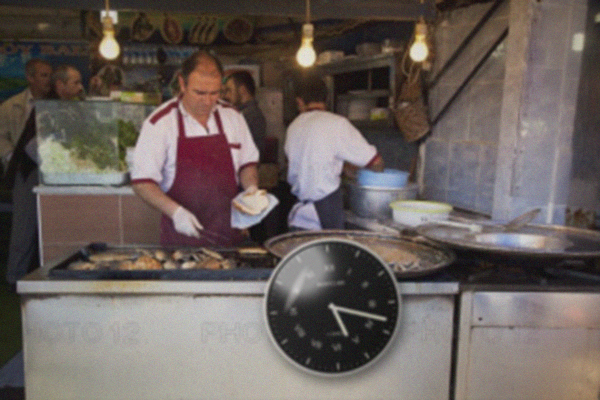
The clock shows 5:18
